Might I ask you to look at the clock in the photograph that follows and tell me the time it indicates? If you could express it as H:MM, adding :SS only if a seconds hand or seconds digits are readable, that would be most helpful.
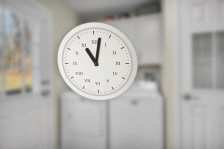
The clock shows 11:02
